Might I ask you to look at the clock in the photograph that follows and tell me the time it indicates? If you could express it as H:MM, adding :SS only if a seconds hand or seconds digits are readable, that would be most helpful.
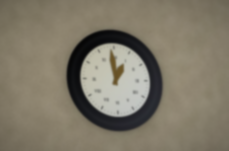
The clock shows 12:59
